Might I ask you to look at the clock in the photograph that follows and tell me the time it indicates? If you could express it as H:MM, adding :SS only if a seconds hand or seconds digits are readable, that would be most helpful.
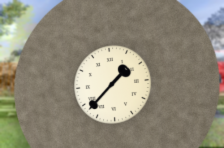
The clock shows 1:38
